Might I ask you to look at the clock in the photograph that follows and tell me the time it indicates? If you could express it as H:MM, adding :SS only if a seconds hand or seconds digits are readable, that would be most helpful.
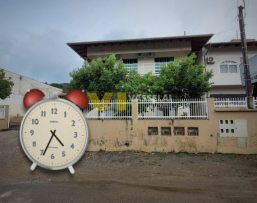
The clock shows 4:34
